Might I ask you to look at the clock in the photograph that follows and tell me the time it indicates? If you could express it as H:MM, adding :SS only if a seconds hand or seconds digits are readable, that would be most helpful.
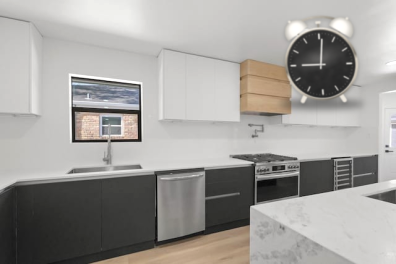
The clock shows 9:01
